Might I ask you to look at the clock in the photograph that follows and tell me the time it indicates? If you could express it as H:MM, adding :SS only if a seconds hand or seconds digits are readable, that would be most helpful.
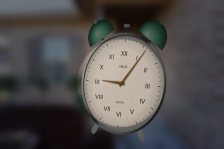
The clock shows 9:06
